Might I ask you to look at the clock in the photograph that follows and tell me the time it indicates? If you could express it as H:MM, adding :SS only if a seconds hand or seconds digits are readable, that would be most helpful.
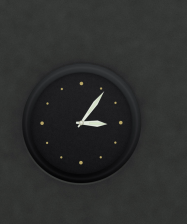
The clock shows 3:06
